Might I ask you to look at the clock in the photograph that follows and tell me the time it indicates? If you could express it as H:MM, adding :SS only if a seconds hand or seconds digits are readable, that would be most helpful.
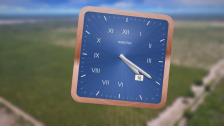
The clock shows 4:20
